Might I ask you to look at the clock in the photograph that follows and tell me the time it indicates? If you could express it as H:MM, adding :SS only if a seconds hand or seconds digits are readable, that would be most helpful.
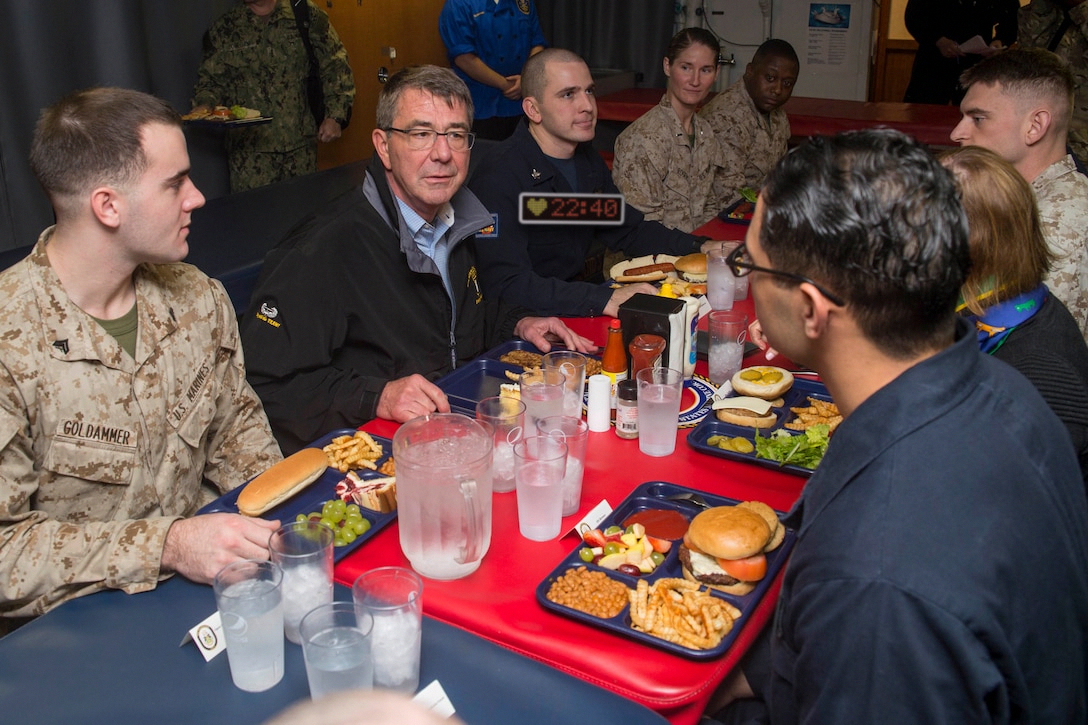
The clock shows 22:40
